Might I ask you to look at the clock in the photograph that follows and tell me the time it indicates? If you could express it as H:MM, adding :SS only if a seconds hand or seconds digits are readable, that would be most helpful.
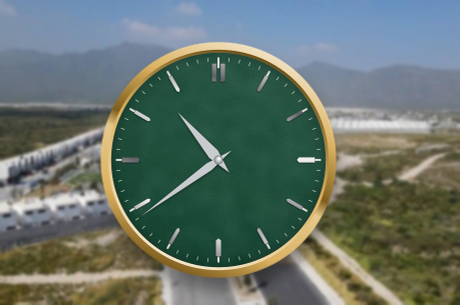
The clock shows 10:39
